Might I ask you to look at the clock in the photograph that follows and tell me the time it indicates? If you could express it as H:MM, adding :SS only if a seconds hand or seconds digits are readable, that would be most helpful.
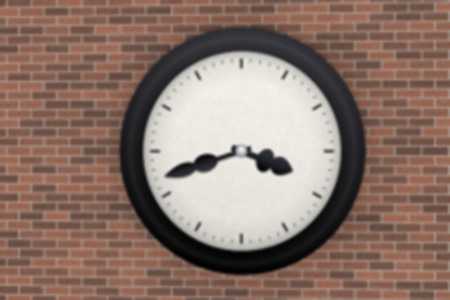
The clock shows 3:42
